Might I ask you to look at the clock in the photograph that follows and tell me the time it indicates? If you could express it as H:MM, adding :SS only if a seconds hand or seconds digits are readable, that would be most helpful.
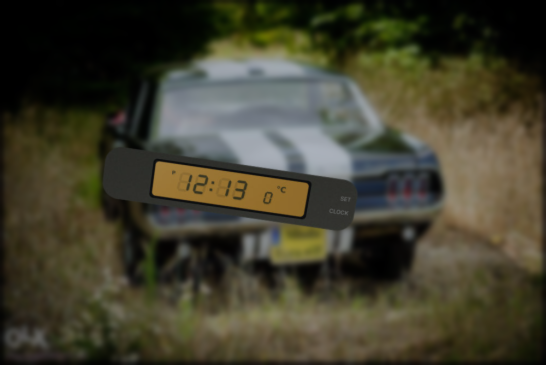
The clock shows 12:13
